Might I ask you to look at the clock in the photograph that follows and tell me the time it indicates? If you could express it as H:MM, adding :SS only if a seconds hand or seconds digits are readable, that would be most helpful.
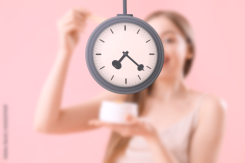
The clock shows 7:22
